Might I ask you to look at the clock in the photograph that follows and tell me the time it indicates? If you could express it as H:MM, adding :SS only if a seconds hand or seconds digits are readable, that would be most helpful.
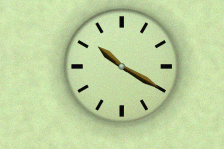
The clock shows 10:20
